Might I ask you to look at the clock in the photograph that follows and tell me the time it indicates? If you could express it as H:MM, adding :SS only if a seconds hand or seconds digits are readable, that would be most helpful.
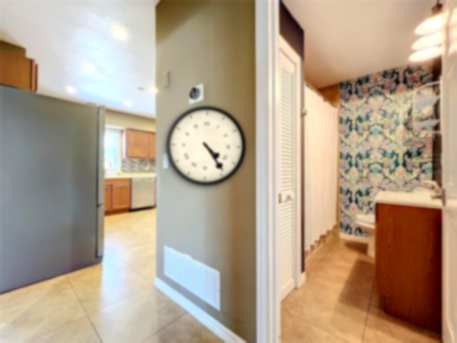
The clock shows 4:24
